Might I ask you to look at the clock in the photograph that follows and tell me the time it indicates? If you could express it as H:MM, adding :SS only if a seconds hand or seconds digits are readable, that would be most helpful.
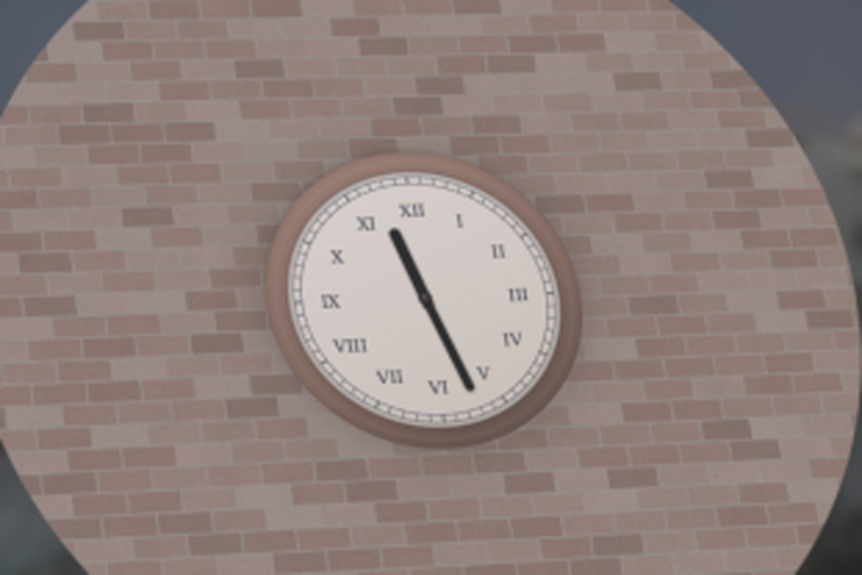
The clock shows 11:27
